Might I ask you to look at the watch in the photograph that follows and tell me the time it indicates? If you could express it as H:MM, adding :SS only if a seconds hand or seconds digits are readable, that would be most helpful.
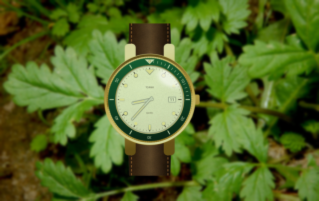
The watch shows 8:37
